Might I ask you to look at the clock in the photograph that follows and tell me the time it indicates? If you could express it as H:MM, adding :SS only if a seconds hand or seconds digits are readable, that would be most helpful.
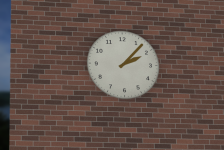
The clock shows 2:07
